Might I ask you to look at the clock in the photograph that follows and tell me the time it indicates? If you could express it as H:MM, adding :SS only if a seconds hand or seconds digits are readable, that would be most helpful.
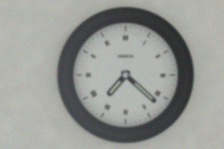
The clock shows 7:22
